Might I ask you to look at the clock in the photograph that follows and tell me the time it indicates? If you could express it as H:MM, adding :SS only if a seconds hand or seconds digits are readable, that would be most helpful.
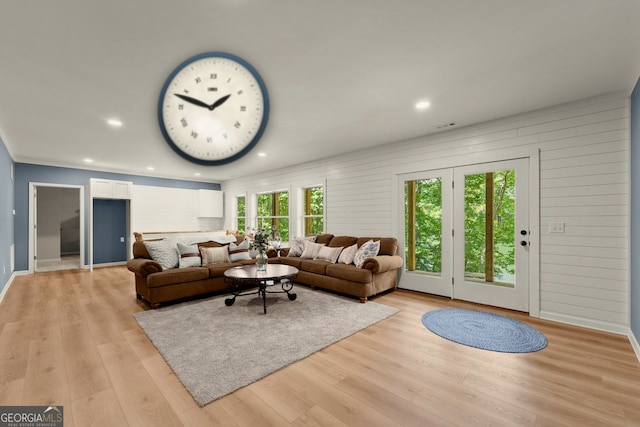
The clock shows 1:48
